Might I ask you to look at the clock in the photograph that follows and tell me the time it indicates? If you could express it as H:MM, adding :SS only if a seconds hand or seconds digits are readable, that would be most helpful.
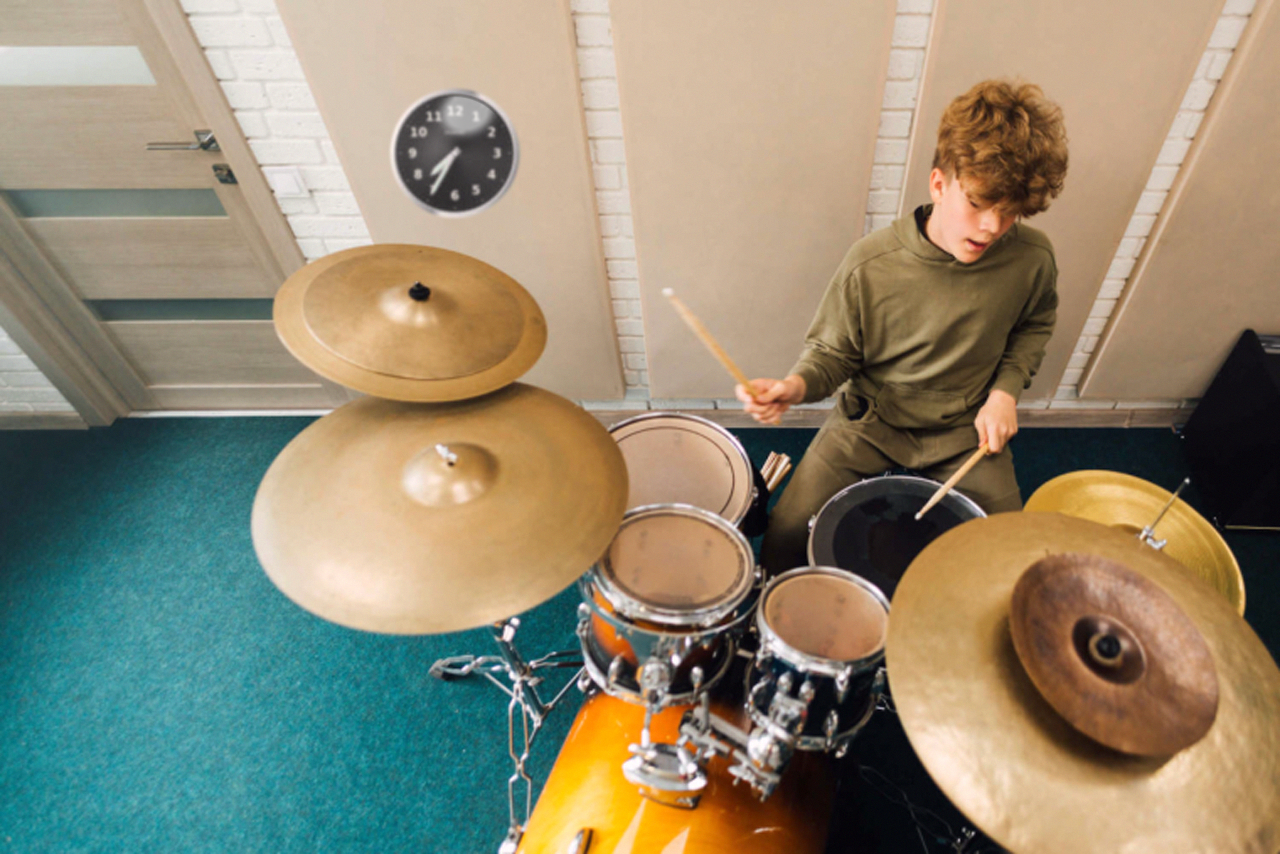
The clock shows 7:35
